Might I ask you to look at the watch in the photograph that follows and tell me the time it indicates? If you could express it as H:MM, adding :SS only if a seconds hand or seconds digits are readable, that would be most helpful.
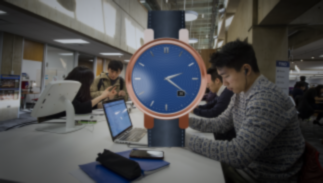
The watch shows 2:21
